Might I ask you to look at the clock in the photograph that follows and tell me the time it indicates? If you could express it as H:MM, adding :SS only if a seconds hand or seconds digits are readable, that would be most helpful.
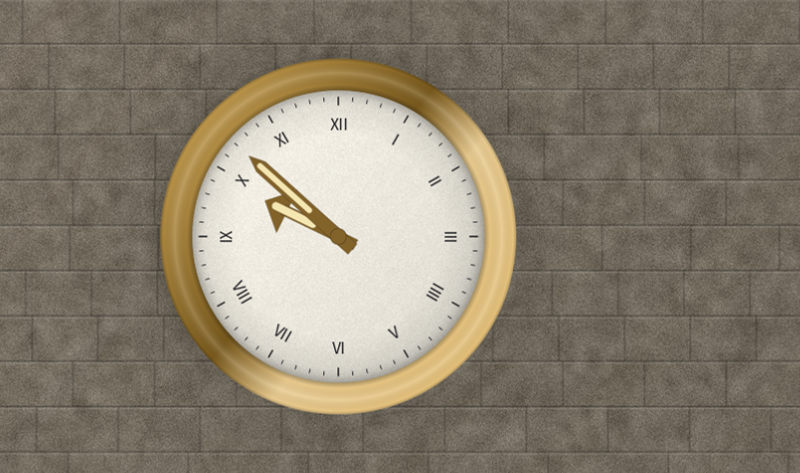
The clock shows 9:52
